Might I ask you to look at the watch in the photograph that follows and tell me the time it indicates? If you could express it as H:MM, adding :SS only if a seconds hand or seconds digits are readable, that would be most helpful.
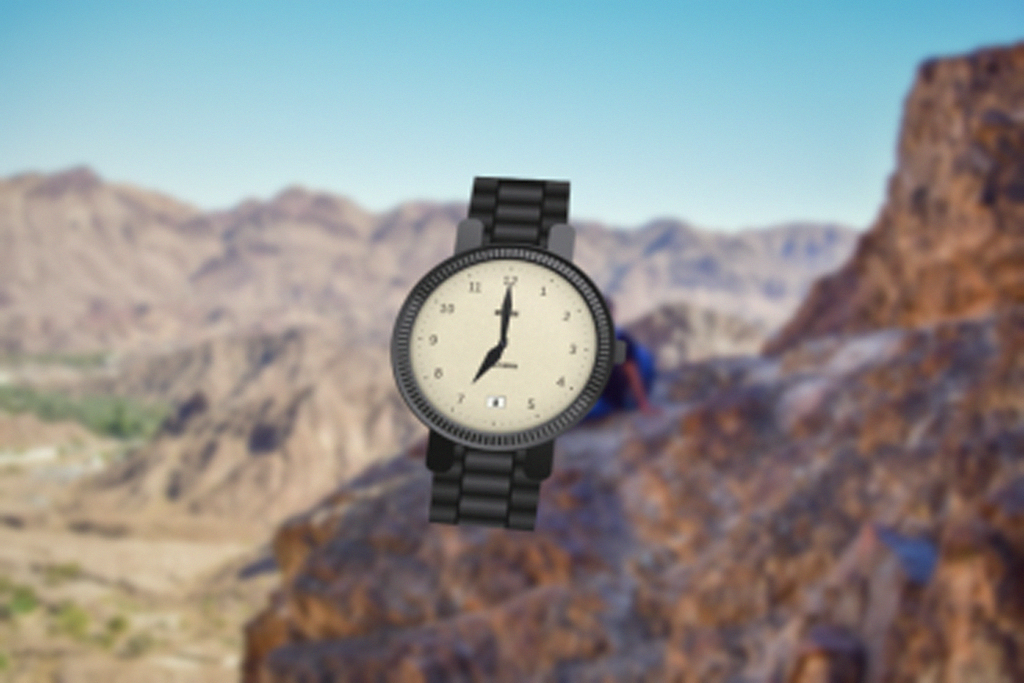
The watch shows 7:00
